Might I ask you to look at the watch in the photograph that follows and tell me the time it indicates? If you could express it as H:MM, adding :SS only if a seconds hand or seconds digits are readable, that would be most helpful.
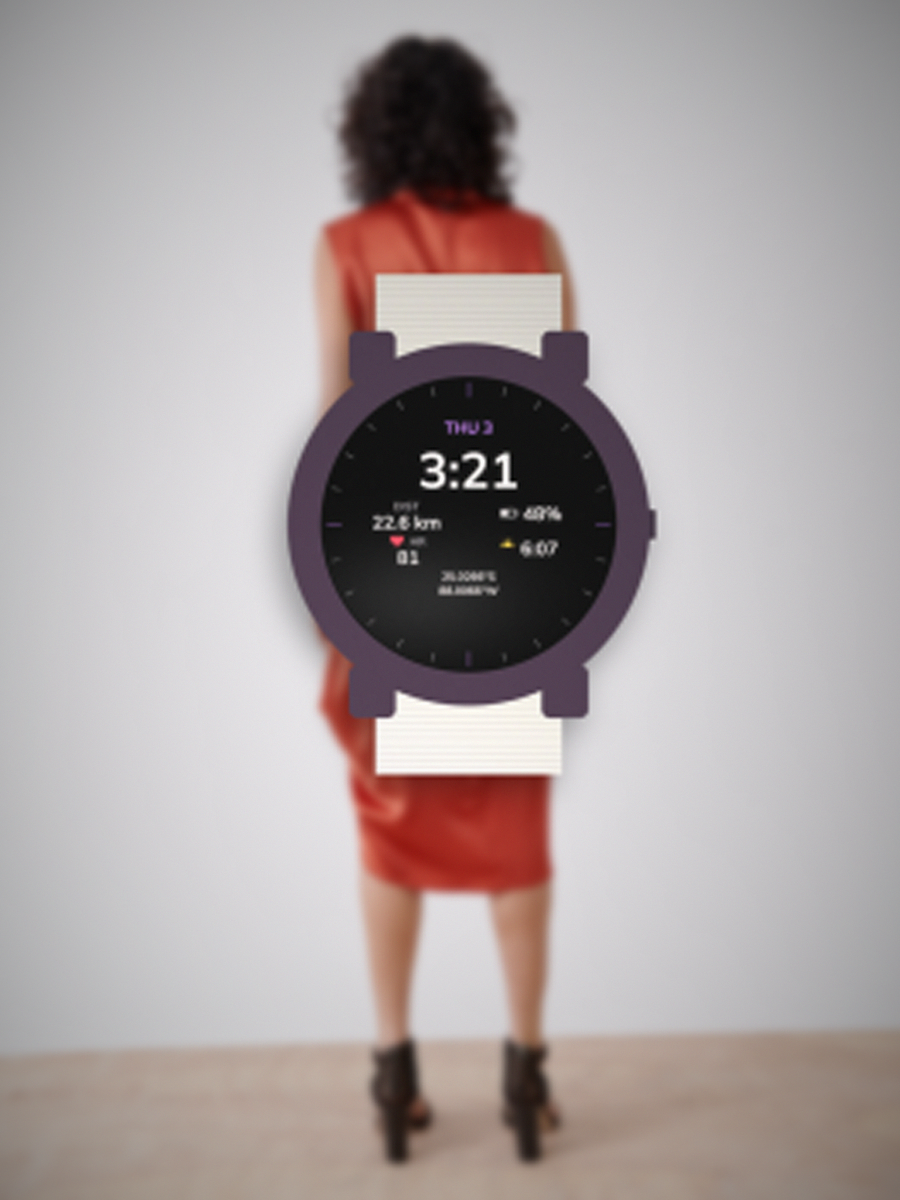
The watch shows 3:21
